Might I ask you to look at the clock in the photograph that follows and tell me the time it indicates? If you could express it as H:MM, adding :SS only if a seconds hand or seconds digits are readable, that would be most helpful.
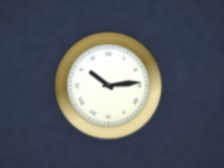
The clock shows 10:14
